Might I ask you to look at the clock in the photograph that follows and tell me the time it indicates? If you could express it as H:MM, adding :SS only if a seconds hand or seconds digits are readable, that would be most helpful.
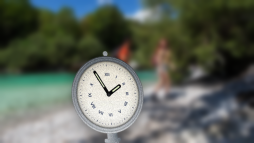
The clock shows 1:55
